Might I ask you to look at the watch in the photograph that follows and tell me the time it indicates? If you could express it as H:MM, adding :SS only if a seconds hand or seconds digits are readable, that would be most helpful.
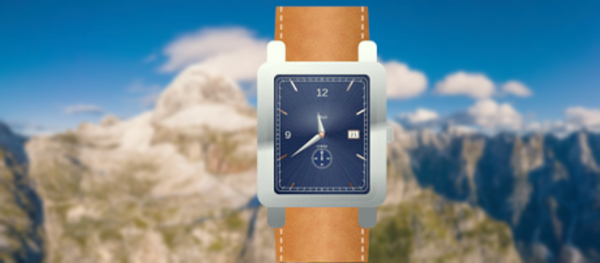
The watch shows 11:39
